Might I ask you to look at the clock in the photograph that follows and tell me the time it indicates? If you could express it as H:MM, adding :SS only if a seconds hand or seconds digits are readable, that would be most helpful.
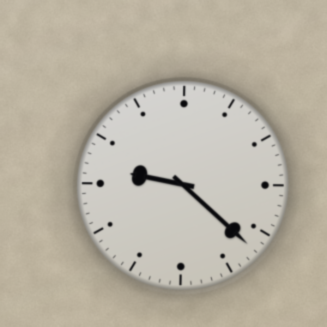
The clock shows 9:22
